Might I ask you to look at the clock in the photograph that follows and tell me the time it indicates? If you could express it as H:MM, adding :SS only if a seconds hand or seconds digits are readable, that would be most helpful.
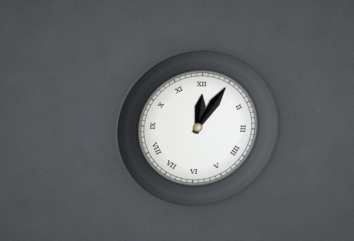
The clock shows 12:05
